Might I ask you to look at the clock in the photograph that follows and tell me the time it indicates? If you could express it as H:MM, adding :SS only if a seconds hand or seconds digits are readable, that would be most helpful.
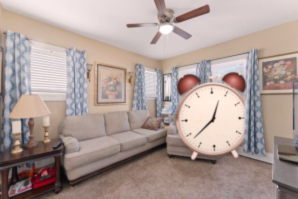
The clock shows 12:38
